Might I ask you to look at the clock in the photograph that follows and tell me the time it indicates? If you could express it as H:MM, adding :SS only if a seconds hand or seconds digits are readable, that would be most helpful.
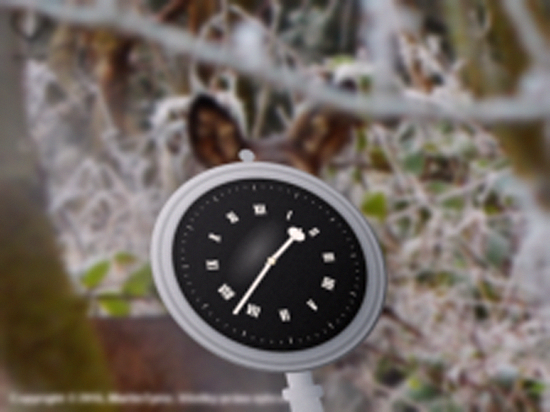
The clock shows 1:37
